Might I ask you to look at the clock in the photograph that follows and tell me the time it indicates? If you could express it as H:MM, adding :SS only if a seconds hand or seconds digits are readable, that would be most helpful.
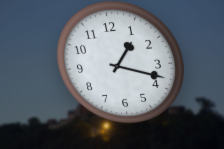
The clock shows 1:18
